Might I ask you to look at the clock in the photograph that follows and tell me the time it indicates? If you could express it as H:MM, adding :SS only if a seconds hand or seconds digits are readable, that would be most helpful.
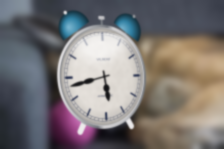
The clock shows 5:43
